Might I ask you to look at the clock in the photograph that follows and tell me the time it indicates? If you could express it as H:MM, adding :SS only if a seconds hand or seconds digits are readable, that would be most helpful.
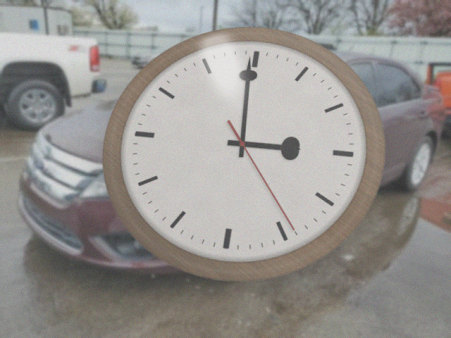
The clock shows 2:59:24
